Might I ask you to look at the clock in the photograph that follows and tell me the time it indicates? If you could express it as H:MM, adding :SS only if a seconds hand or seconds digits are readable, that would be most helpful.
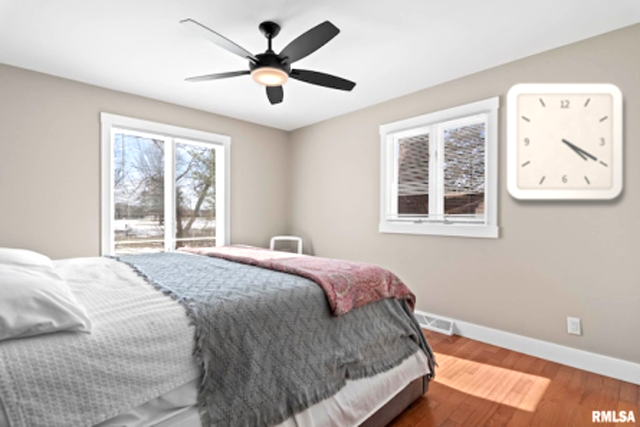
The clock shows 4:20
